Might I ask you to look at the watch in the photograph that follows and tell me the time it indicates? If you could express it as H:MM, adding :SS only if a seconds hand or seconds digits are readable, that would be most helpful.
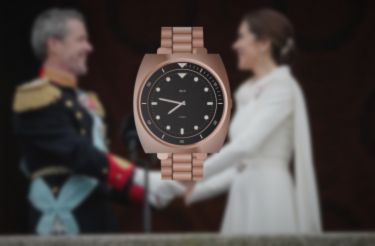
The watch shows 7:47
